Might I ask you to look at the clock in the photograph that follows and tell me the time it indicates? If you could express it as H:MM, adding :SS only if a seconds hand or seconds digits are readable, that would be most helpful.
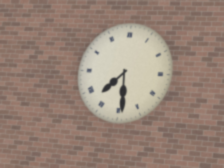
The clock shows 7:29
